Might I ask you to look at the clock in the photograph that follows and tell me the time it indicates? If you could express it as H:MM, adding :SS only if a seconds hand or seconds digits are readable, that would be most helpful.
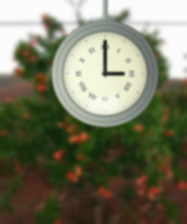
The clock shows 3:00
